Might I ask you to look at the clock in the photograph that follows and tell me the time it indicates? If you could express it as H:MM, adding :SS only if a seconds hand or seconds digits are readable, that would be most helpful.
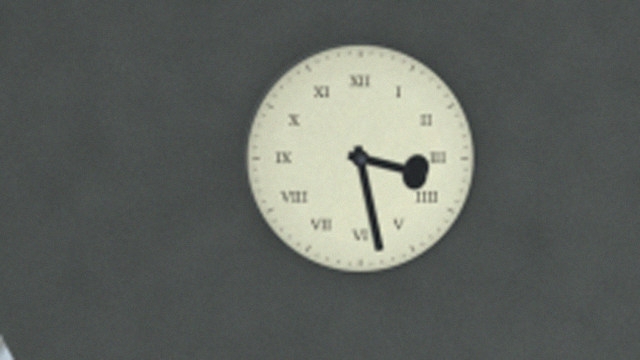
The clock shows 3:28
